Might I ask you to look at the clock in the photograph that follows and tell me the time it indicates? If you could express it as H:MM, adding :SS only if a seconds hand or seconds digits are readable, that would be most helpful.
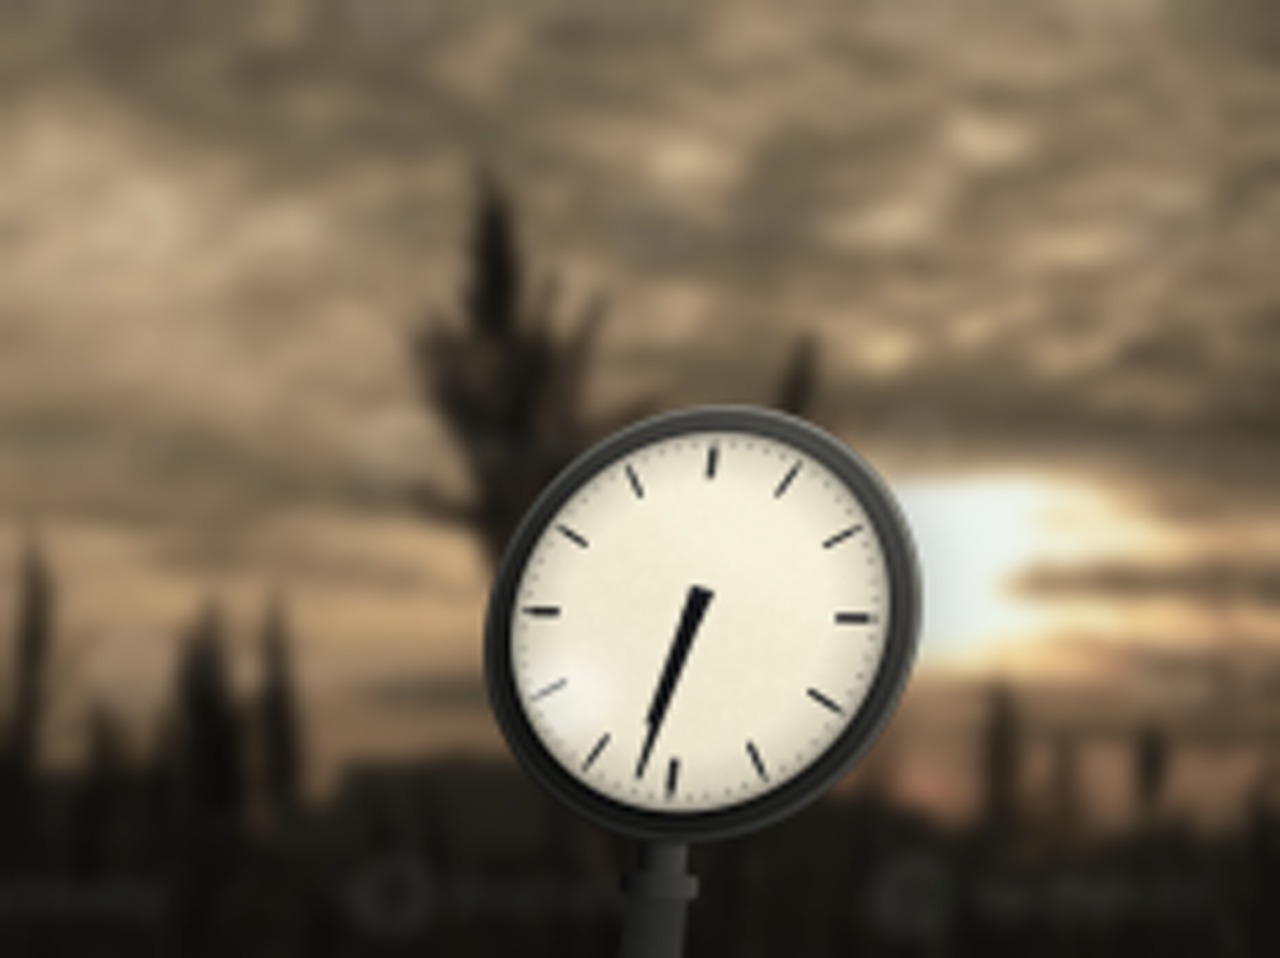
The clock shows 6:32
